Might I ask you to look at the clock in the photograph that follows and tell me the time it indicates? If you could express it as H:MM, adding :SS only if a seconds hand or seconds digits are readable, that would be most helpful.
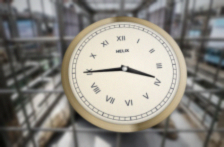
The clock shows 3:45
